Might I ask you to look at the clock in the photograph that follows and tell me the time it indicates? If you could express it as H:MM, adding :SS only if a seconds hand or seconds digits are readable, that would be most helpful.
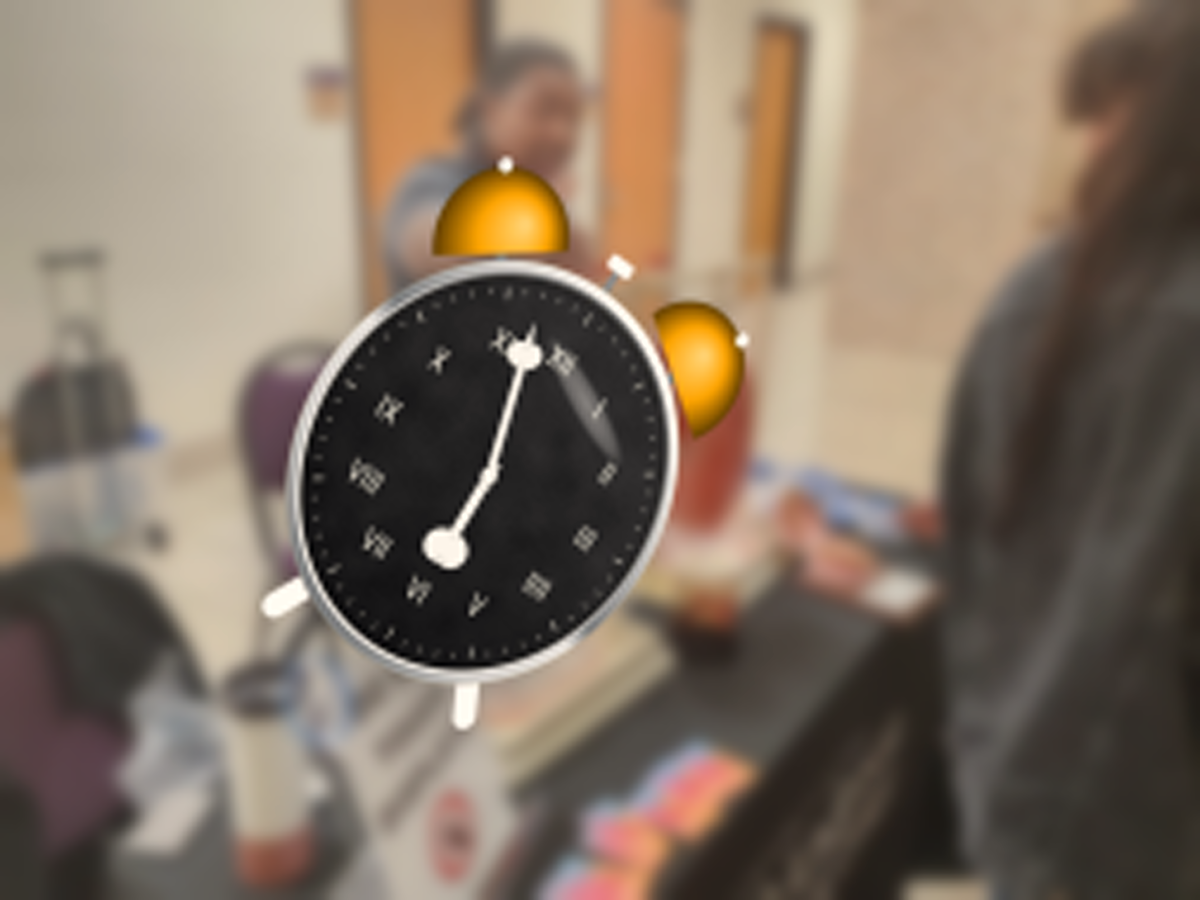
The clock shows 5:57
